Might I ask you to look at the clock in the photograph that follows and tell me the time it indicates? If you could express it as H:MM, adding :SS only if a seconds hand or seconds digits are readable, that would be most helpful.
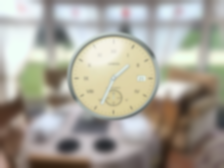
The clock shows 1:34
